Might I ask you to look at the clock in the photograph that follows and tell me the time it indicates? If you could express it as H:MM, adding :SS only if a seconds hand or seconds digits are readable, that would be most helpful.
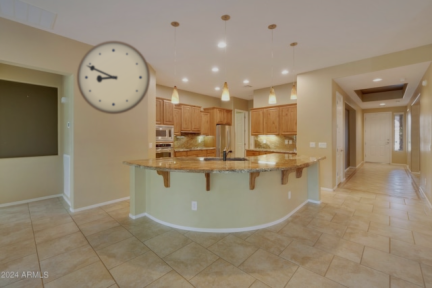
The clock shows 8:49
